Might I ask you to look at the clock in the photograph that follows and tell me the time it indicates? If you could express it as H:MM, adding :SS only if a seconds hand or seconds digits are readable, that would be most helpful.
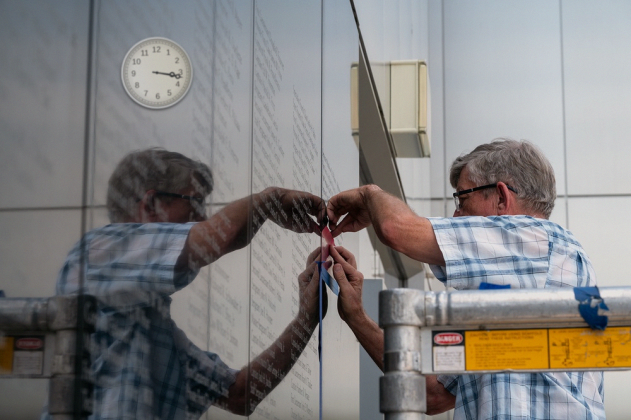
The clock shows 3:17
